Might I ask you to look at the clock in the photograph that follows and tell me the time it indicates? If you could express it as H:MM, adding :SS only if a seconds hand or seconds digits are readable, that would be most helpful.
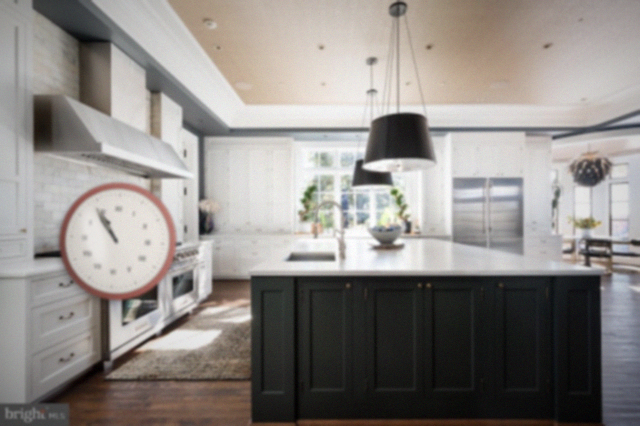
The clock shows 10:54
